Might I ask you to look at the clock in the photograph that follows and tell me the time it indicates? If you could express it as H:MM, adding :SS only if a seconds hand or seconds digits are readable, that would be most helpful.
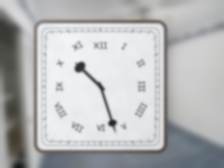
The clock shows 10:27
